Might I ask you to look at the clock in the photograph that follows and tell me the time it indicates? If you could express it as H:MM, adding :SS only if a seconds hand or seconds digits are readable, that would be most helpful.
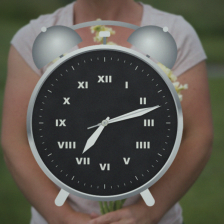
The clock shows 7:12:12
